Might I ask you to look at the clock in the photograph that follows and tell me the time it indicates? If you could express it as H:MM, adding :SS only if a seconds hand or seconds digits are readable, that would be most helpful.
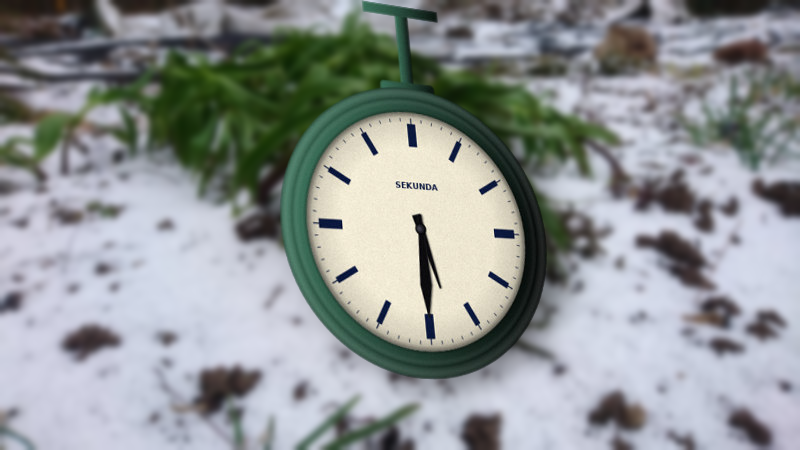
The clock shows 5:30
